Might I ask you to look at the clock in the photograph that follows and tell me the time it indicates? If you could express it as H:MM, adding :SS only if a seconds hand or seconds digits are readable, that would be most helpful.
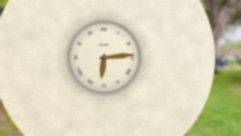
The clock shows 6:14
